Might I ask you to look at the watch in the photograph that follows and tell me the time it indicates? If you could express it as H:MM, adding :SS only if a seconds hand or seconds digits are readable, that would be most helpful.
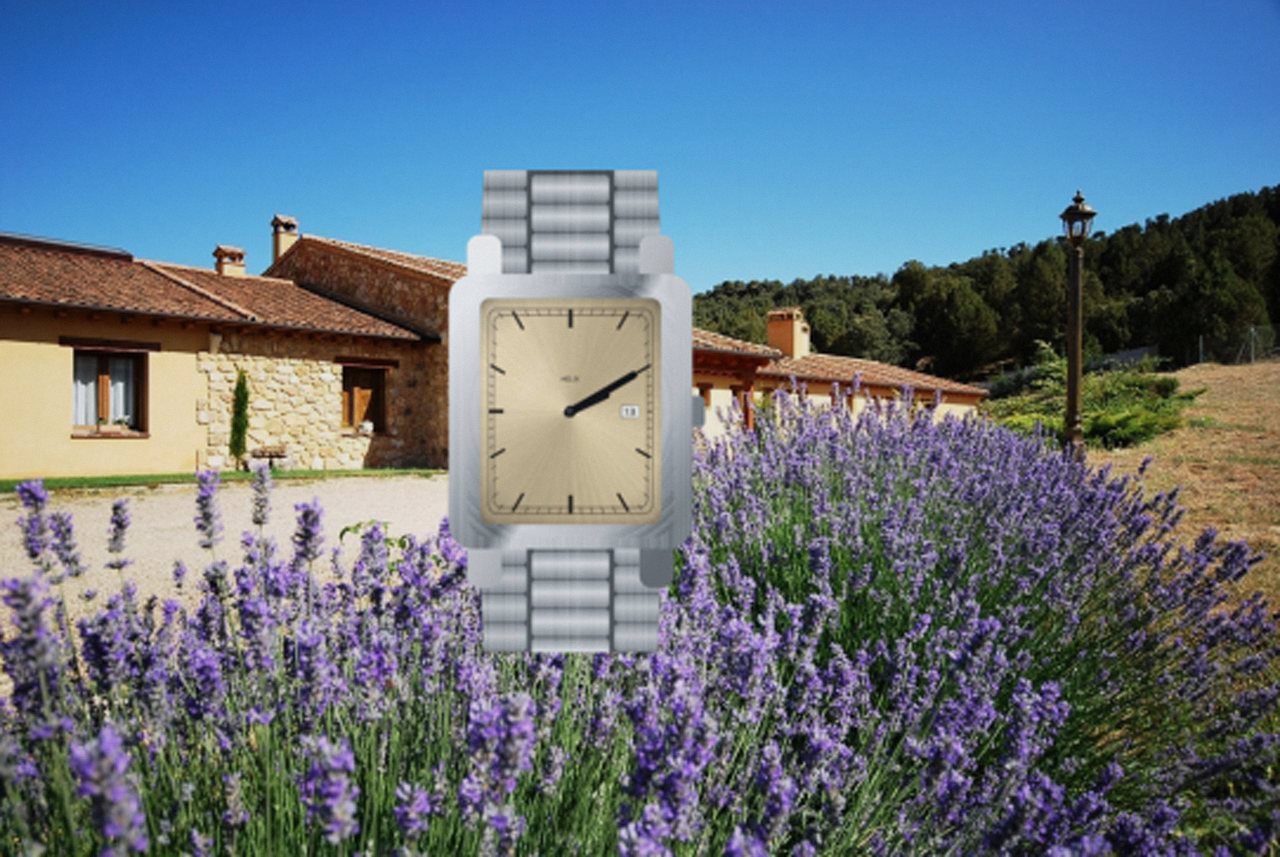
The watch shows 2:10
